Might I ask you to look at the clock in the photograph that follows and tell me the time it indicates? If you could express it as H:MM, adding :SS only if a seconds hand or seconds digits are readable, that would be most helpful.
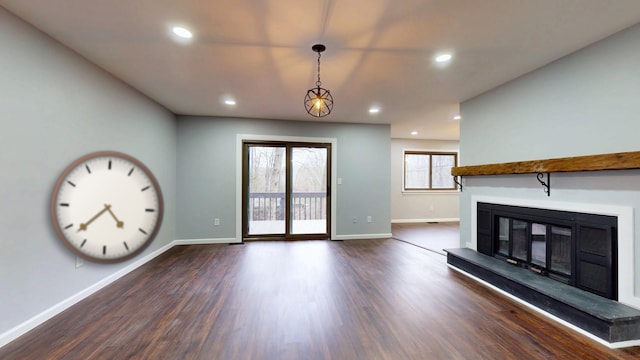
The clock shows 4:38
